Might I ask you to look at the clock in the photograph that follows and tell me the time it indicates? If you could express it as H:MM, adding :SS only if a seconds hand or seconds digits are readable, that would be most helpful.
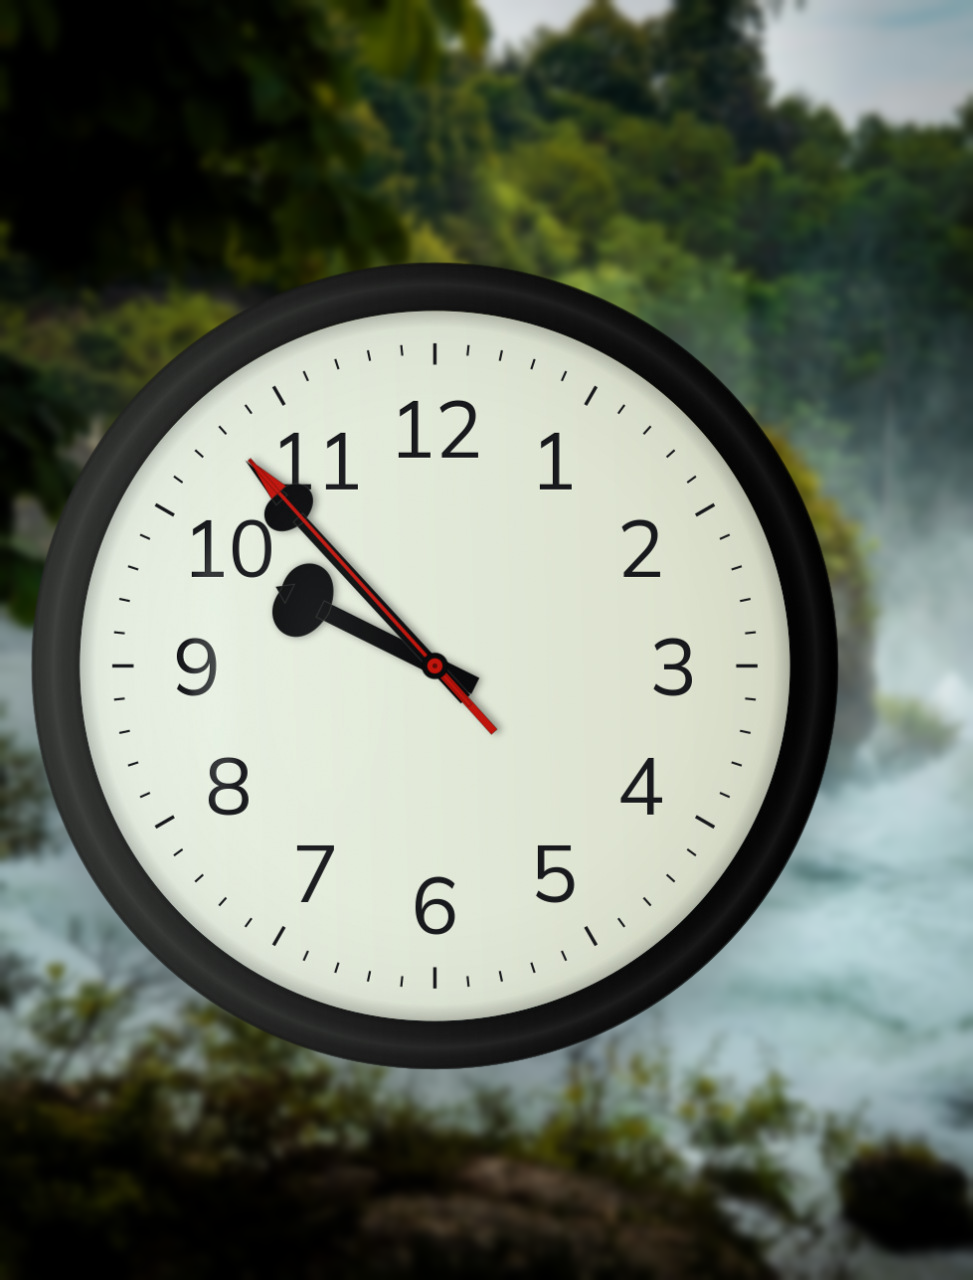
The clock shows 9:52:53
